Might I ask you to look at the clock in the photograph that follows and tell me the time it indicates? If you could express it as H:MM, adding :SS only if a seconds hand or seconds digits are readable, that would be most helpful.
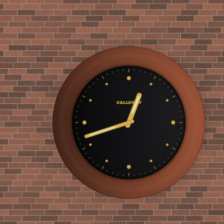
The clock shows 12:42
